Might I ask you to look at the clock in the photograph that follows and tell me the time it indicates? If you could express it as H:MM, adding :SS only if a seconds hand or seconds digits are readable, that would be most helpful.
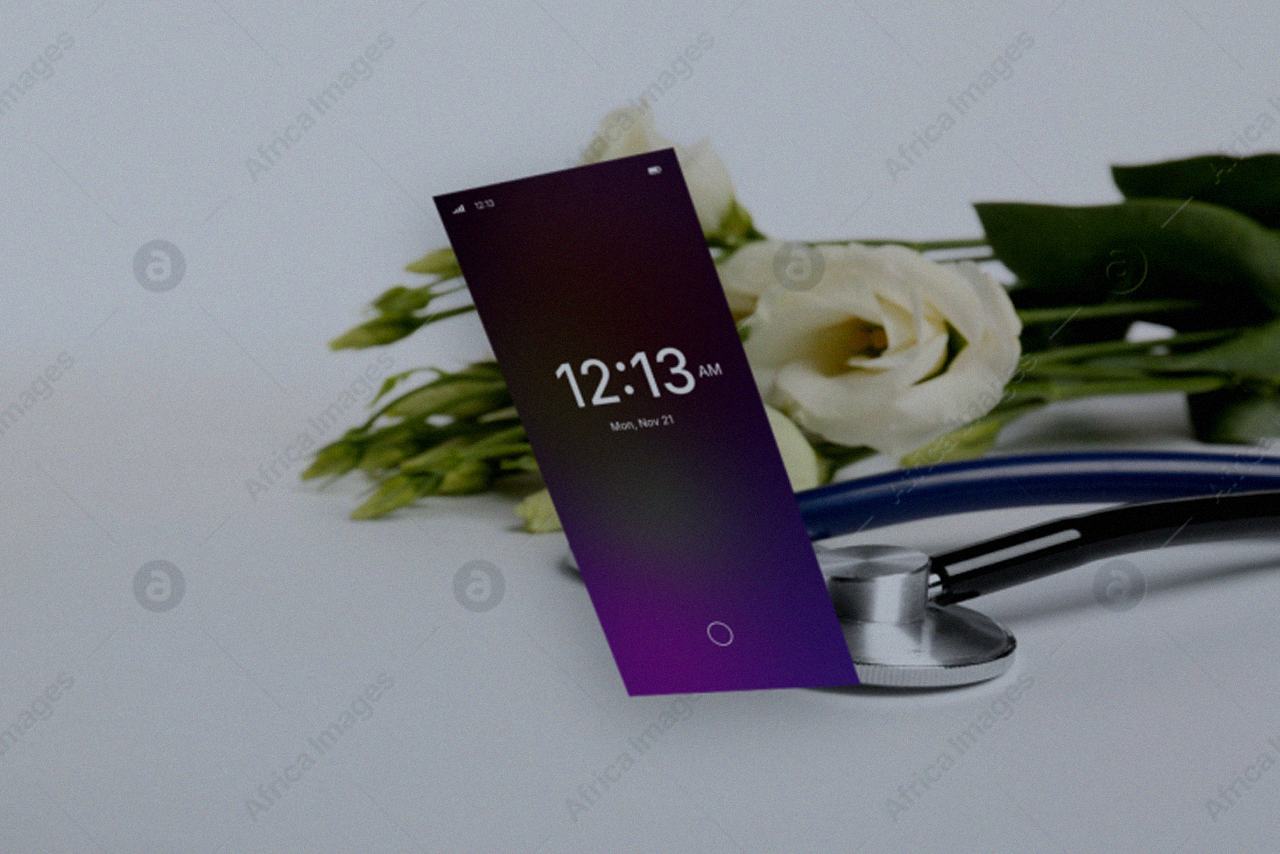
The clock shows 12:13
